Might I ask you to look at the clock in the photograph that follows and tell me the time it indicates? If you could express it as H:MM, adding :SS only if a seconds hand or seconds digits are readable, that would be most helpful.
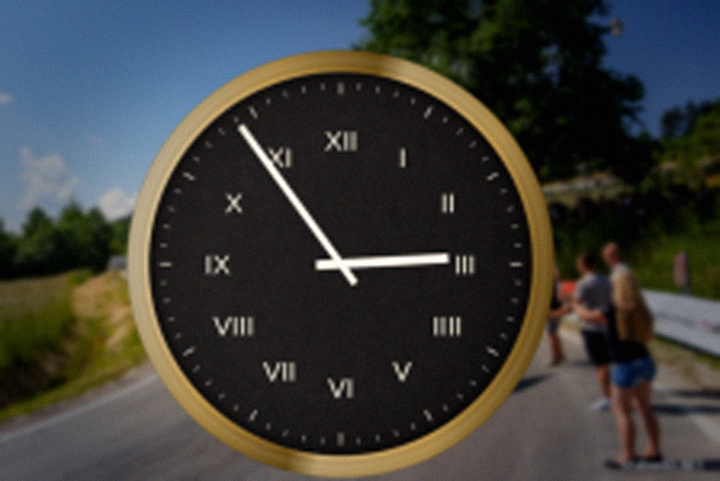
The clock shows 2:54
